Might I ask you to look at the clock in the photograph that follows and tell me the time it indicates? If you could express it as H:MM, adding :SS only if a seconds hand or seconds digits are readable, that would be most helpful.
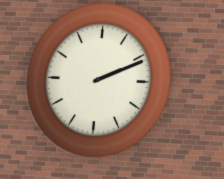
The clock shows 2:11
